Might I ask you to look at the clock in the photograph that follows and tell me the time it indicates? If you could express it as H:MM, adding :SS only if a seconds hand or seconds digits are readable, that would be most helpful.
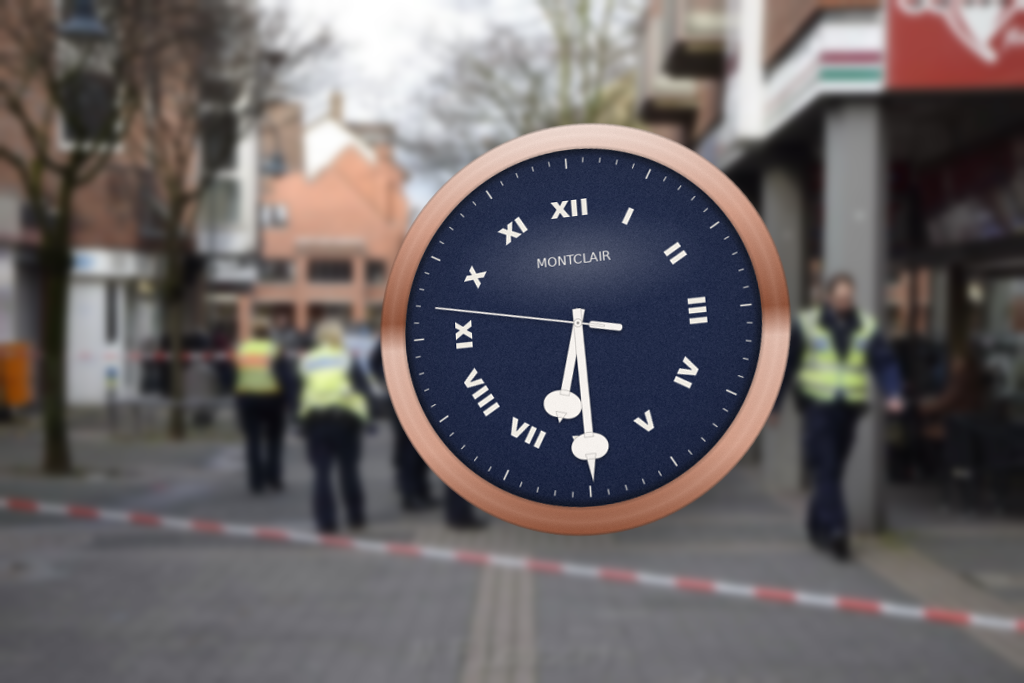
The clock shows 6:29:47
